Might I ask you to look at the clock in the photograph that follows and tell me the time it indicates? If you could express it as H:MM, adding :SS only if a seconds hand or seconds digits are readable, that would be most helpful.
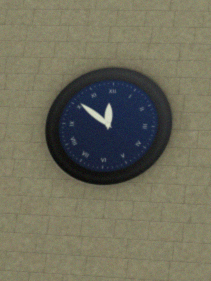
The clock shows 11:51
